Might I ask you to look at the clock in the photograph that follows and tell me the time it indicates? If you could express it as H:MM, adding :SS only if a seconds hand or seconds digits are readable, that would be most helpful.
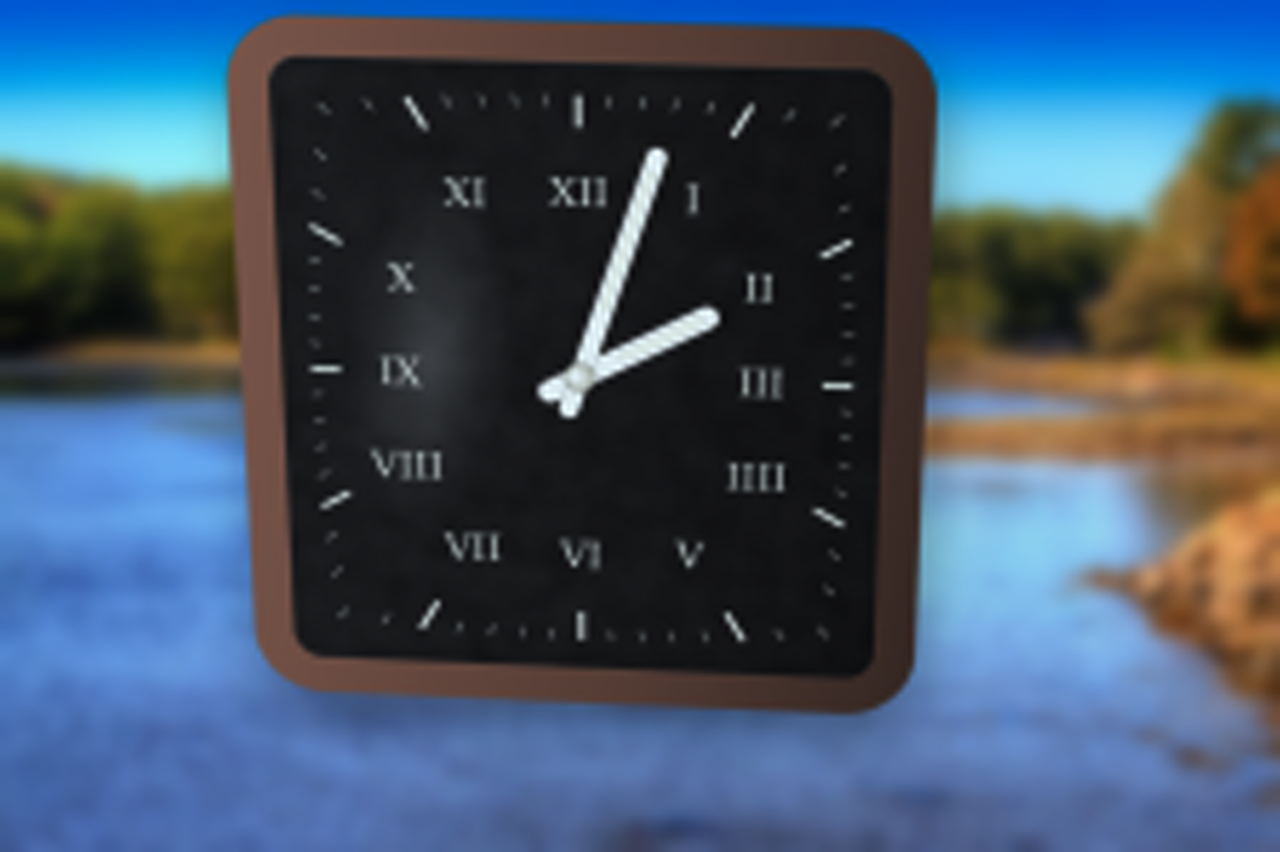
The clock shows 2:03
